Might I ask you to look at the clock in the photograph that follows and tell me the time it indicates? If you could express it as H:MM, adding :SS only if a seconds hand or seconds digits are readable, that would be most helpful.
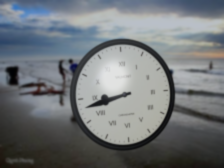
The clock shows 8:43
